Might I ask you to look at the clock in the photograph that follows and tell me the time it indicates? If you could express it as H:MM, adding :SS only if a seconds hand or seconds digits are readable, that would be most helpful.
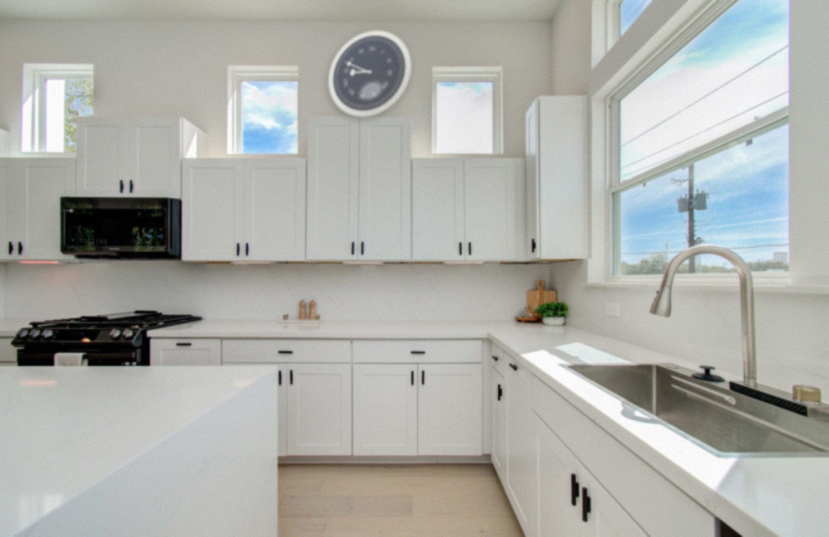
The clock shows 8:48
